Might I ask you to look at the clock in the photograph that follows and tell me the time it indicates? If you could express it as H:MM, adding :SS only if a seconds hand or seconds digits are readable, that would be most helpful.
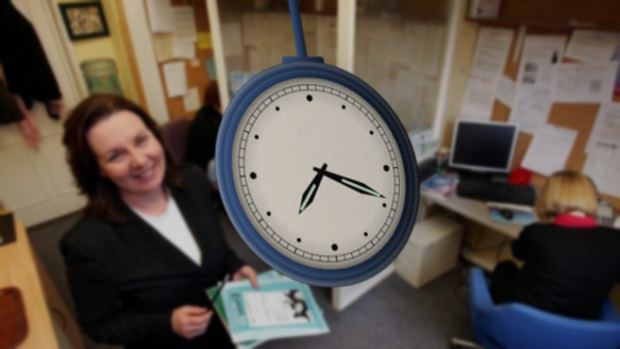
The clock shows 7:19
